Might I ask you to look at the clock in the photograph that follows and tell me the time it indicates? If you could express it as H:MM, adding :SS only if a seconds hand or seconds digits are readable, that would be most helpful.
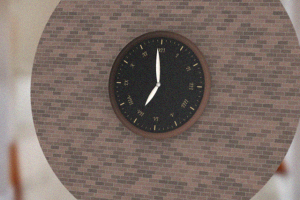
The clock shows 6:59
